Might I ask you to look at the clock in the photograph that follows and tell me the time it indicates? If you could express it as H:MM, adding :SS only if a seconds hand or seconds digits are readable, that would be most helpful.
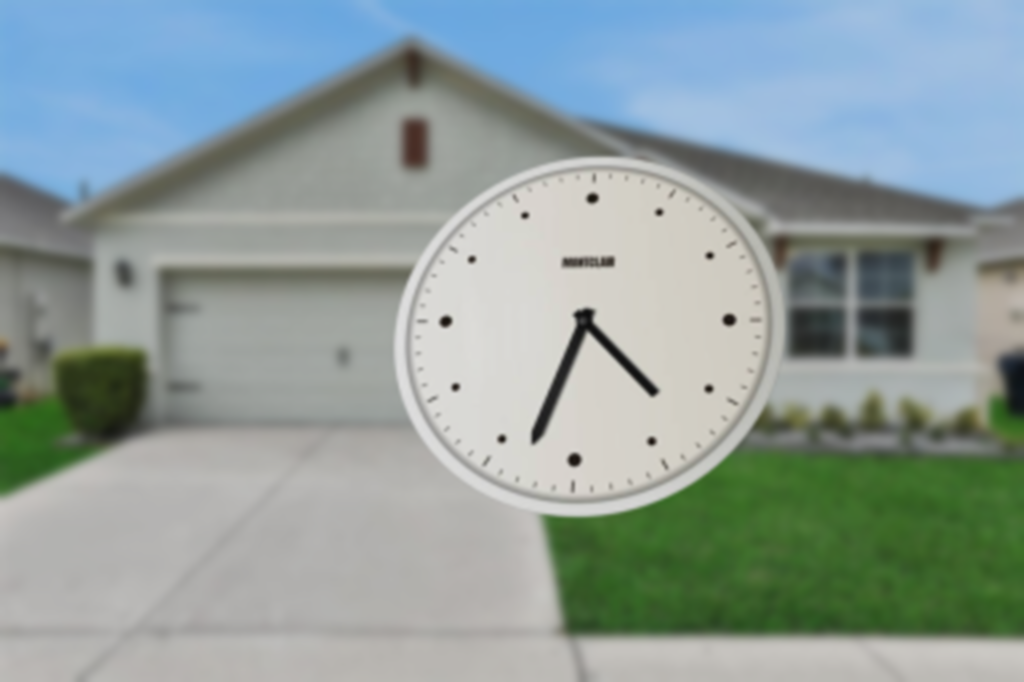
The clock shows 4:33
